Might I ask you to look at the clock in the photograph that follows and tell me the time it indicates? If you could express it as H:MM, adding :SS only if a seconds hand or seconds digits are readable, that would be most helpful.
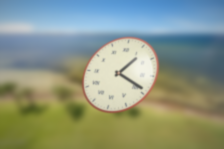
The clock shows 1:19
